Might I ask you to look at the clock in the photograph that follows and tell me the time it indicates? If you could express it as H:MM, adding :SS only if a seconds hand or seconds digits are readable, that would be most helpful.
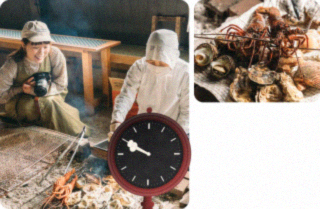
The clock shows 9:50
